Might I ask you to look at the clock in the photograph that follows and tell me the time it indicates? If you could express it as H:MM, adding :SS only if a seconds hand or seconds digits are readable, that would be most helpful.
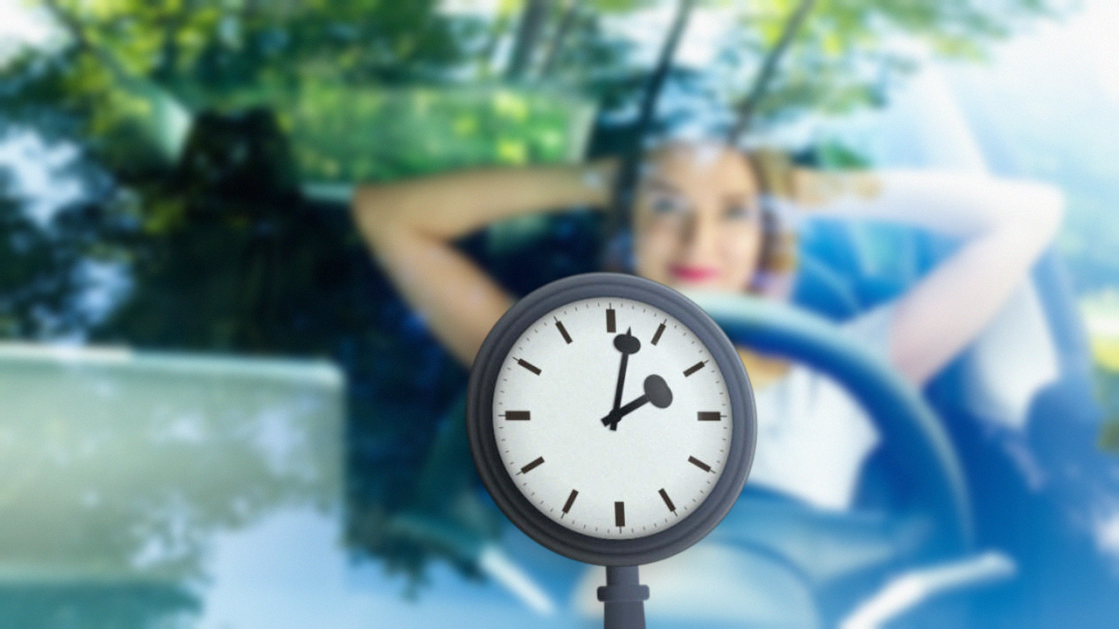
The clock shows 2:02
